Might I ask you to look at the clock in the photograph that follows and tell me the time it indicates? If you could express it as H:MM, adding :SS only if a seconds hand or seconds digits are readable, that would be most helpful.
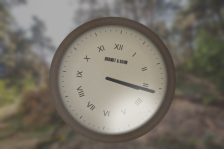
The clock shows 3:16
